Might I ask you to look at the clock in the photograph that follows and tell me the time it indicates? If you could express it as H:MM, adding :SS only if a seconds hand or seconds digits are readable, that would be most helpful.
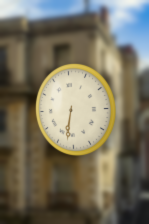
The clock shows 6:32
